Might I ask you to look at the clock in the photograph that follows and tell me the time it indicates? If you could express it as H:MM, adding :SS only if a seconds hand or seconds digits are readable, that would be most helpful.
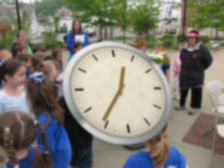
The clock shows 12:36
